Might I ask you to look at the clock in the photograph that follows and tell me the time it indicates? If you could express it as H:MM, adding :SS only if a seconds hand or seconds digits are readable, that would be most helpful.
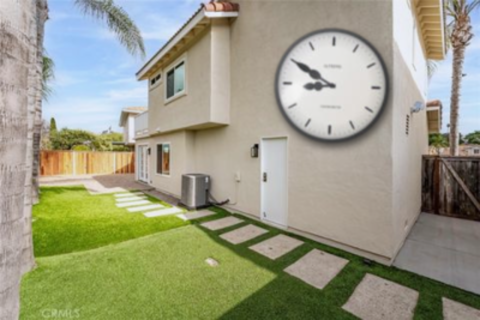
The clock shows 8:50
